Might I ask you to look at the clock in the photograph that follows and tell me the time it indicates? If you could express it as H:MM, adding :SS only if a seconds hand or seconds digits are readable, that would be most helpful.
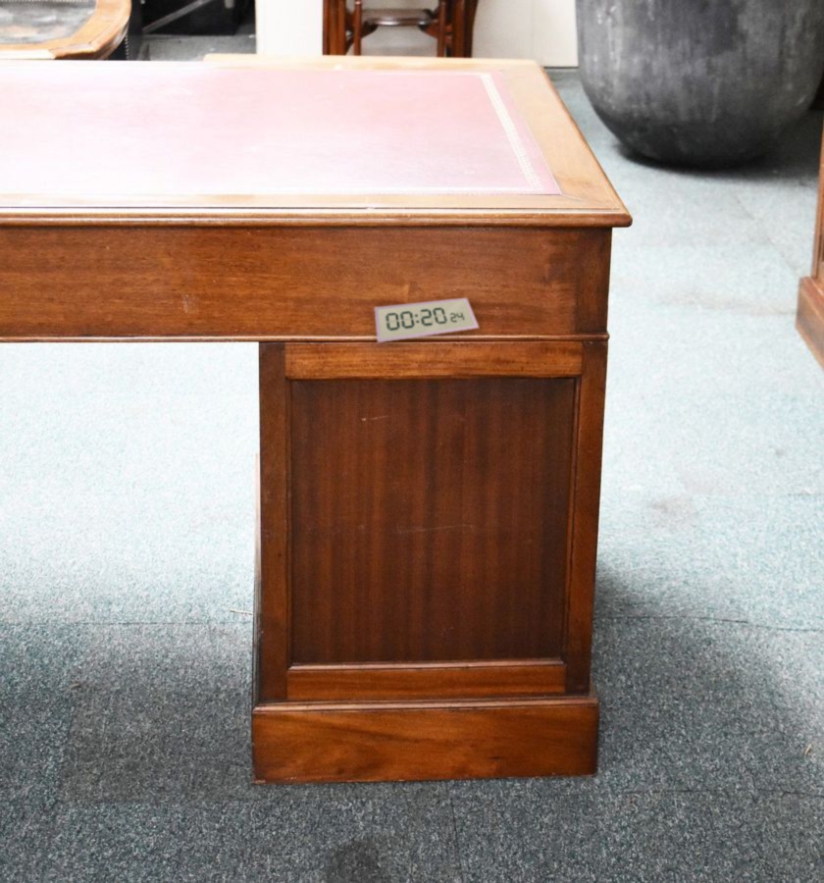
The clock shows 0:20
